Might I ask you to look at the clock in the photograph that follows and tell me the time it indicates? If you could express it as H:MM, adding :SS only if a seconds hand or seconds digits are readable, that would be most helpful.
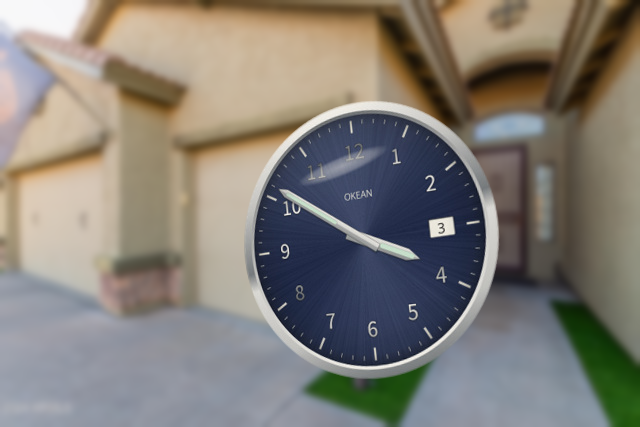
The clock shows 3:51
